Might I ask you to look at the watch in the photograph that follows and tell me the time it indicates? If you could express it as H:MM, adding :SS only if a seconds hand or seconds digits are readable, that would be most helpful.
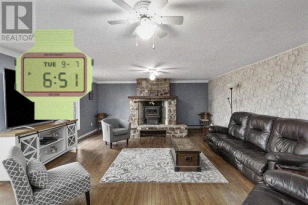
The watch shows 6:51
